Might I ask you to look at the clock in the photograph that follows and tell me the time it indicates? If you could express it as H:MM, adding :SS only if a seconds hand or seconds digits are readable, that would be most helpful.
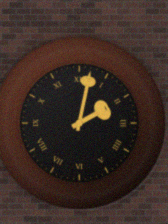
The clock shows 2:02
